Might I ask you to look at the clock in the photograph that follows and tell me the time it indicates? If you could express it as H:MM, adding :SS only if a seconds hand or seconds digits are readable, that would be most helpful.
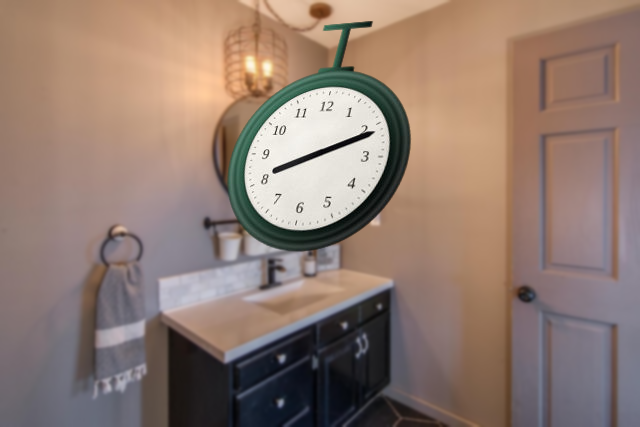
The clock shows 8:11
